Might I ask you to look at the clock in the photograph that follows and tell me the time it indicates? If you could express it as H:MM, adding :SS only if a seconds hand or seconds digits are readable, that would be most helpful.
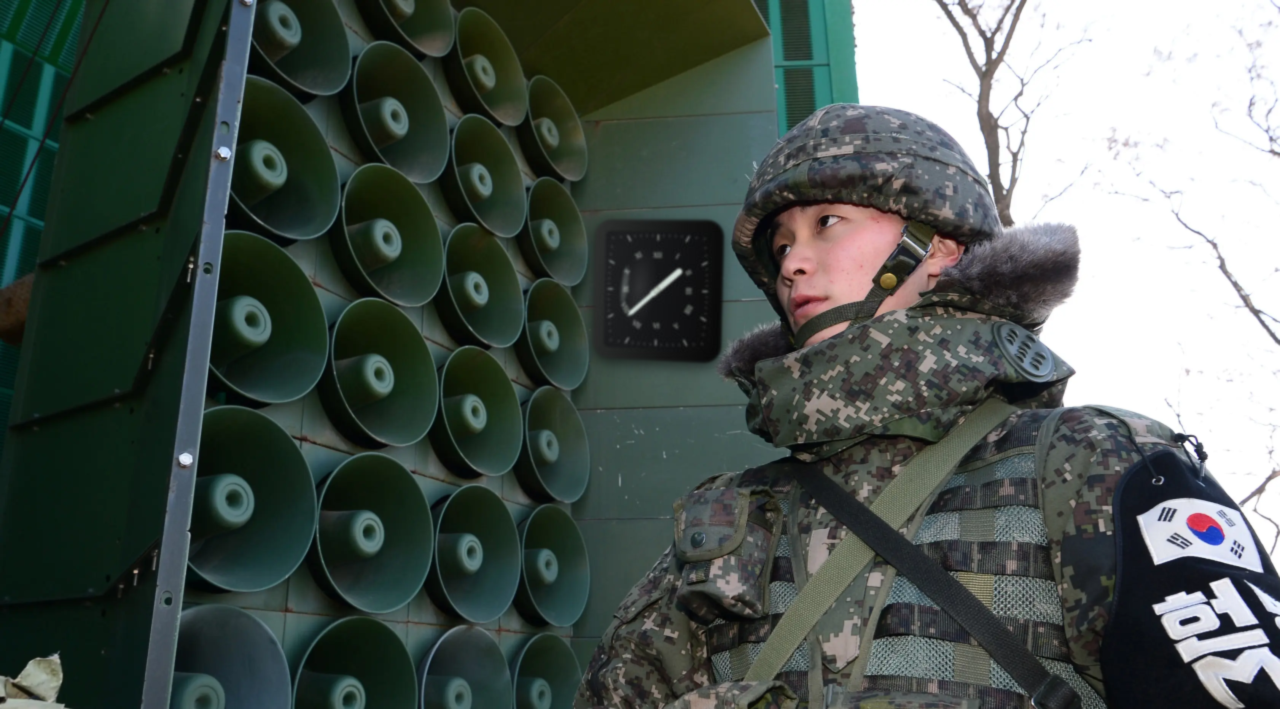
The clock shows 1:38
